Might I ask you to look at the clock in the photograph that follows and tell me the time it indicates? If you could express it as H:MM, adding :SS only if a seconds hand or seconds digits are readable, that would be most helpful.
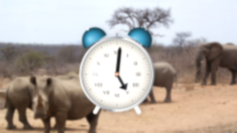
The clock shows 5:01
